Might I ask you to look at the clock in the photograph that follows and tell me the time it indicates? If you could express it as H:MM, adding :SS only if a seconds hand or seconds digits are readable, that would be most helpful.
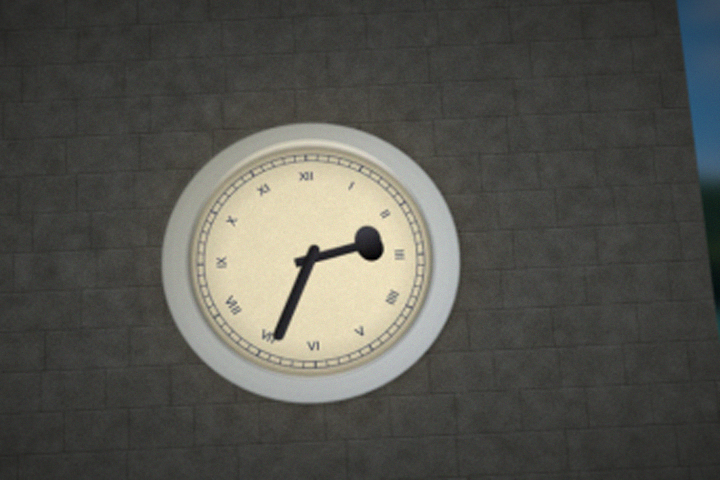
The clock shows 2:34
